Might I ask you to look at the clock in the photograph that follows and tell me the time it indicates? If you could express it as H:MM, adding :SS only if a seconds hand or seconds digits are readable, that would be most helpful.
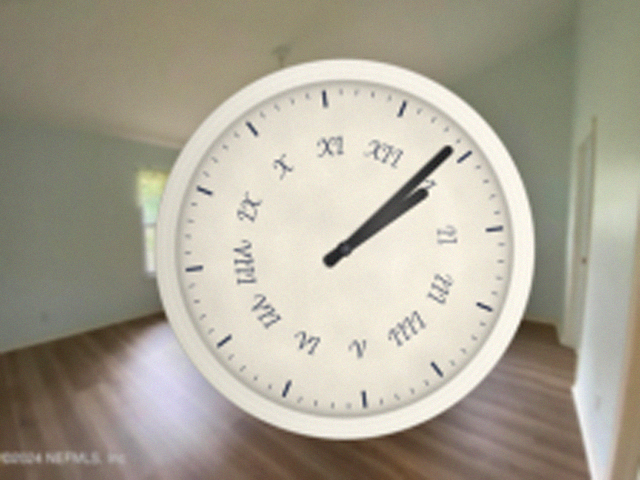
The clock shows 1:04
